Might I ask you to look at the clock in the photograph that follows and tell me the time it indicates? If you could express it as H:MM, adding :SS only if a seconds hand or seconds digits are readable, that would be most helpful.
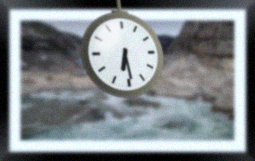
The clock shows 6:29
